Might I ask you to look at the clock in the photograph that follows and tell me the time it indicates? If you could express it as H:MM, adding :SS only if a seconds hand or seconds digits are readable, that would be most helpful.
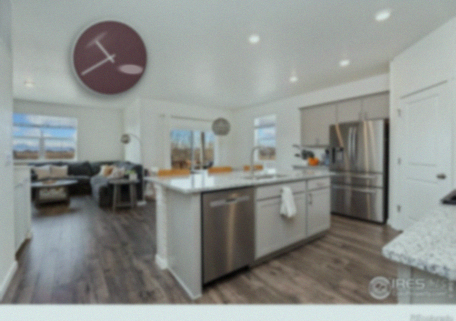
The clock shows 10:40
